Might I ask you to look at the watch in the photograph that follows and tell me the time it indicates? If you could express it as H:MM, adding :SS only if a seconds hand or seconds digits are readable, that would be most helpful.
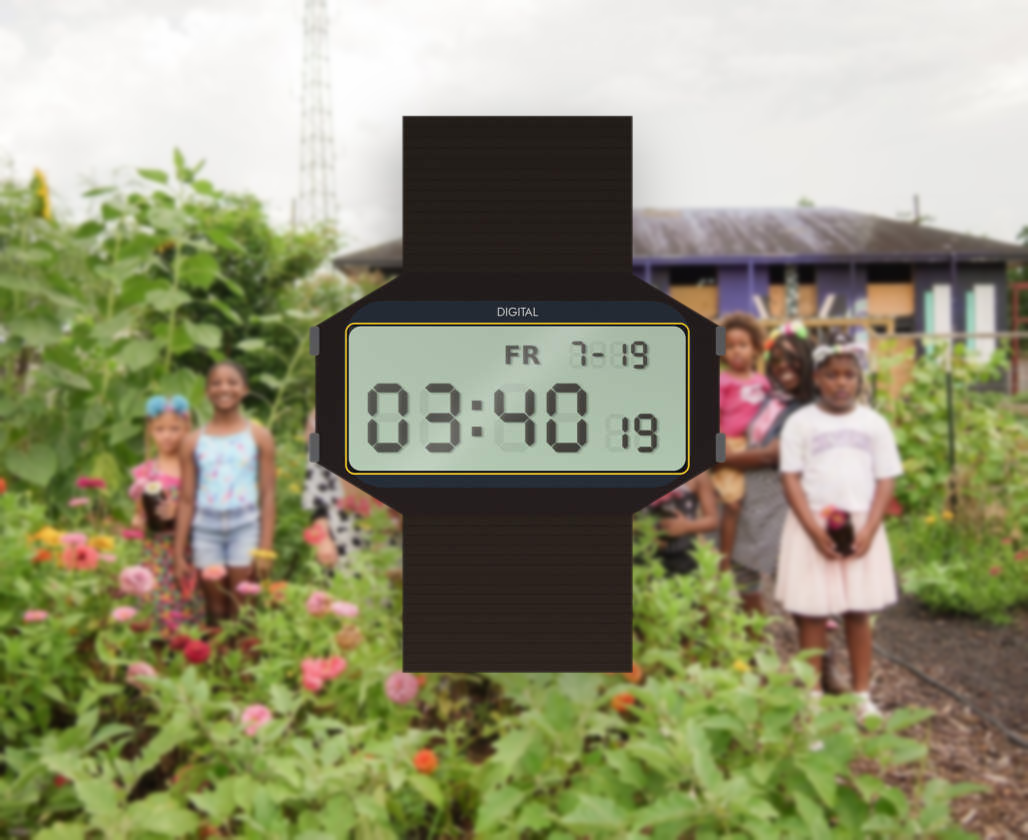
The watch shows 3:40:19
